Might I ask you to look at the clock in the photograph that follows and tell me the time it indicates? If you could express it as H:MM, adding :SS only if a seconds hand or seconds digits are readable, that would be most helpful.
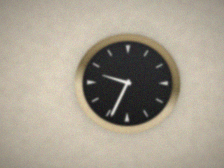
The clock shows 9:34
